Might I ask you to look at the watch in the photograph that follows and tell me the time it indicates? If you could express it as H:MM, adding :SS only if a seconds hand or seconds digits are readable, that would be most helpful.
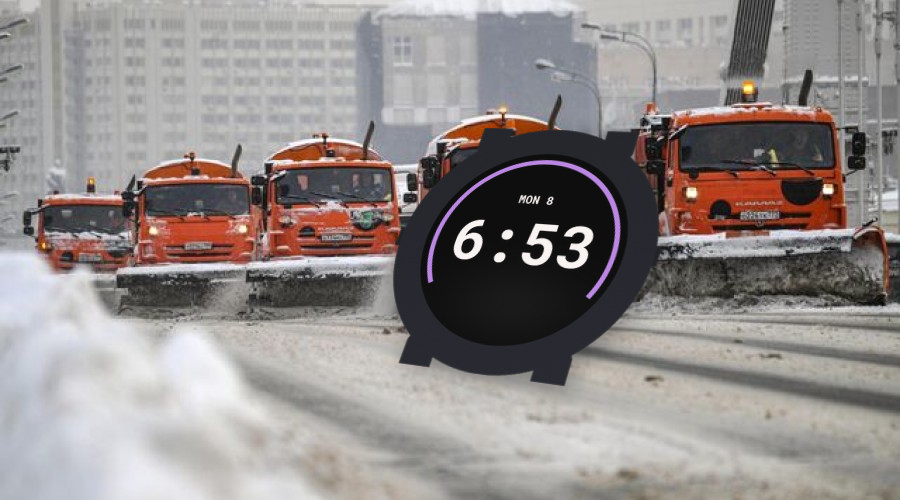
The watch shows 6:53
